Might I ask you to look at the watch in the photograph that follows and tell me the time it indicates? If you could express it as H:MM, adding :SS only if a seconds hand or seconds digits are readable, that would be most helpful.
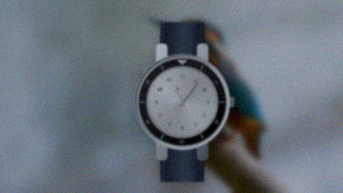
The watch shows 11:06
